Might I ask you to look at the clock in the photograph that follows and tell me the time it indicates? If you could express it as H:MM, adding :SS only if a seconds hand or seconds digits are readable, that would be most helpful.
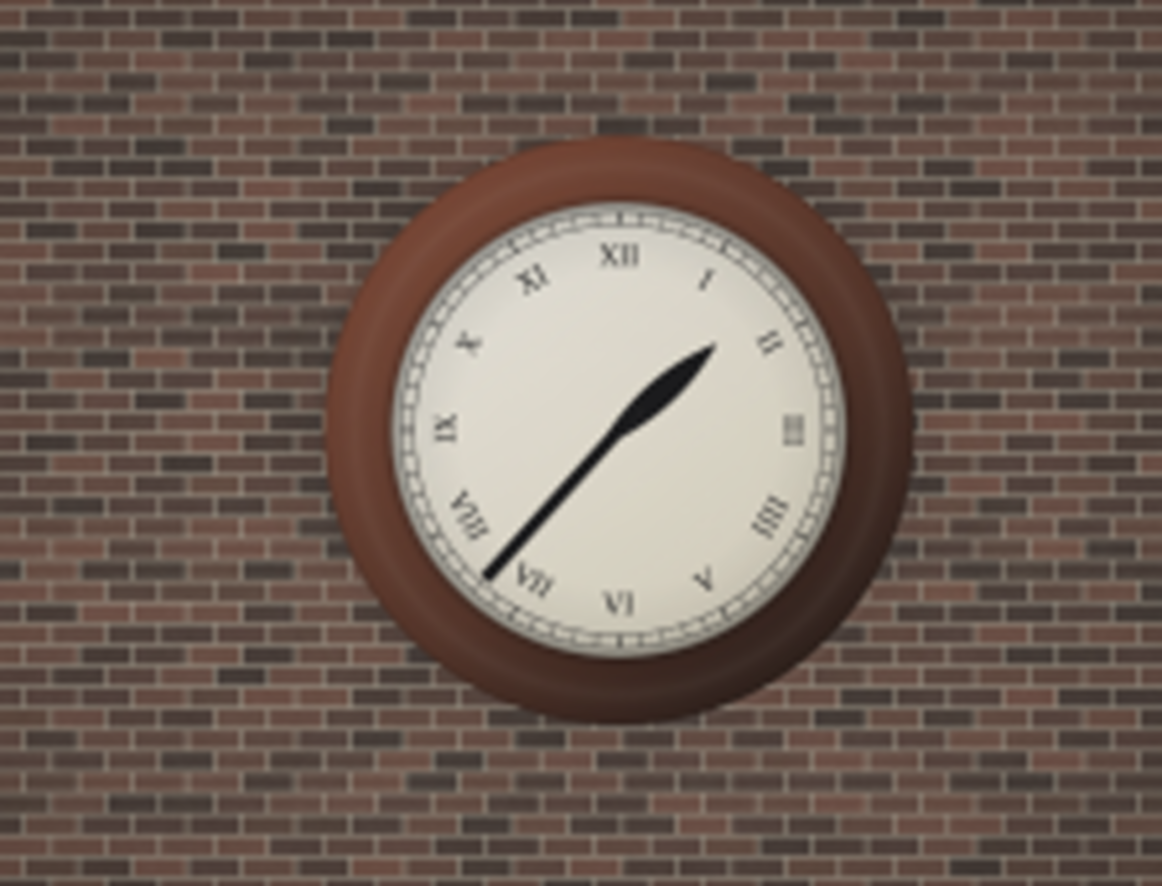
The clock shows 1:37
